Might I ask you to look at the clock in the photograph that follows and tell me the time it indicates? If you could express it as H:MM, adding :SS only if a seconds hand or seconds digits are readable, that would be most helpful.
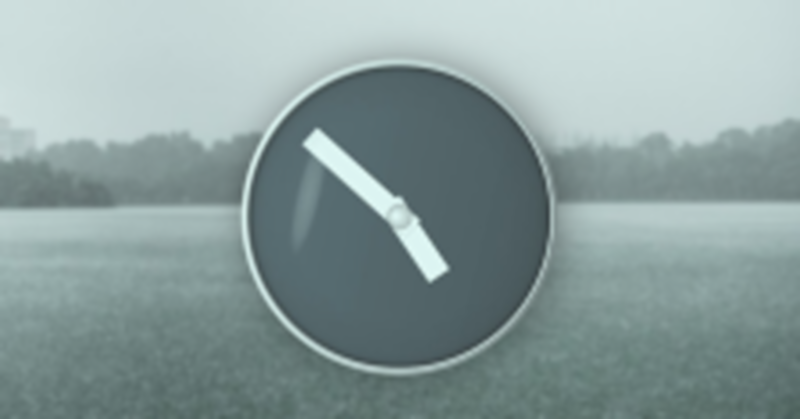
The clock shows 4:52
